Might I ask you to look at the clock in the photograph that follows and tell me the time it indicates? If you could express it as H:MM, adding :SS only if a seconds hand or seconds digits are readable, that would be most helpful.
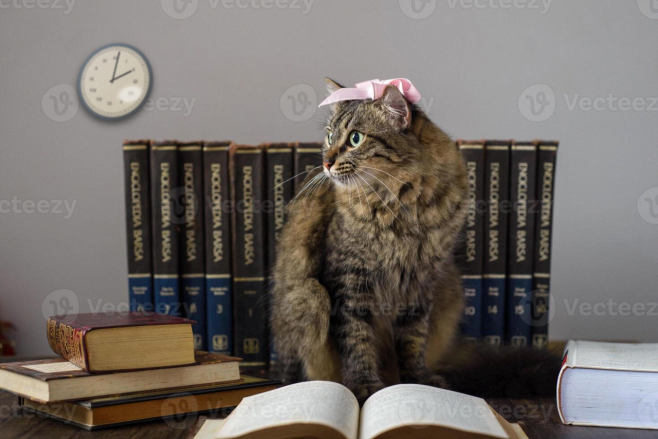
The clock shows 2:01
